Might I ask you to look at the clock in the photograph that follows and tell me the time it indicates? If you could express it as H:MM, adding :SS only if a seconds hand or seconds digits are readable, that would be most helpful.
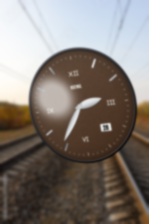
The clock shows 2:36
